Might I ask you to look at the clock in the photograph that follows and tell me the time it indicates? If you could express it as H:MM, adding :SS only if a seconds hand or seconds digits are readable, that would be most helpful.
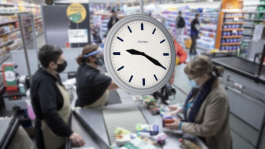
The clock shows 9:20
